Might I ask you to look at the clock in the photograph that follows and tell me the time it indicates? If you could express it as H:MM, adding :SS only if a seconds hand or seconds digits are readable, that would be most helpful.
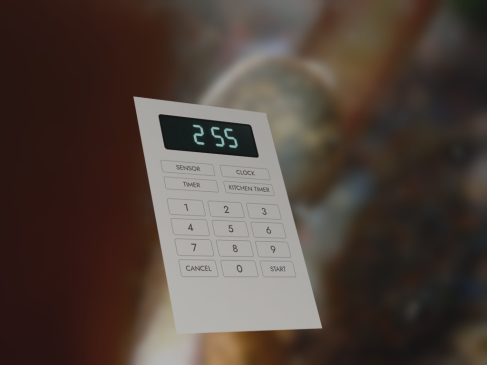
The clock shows 2:55
